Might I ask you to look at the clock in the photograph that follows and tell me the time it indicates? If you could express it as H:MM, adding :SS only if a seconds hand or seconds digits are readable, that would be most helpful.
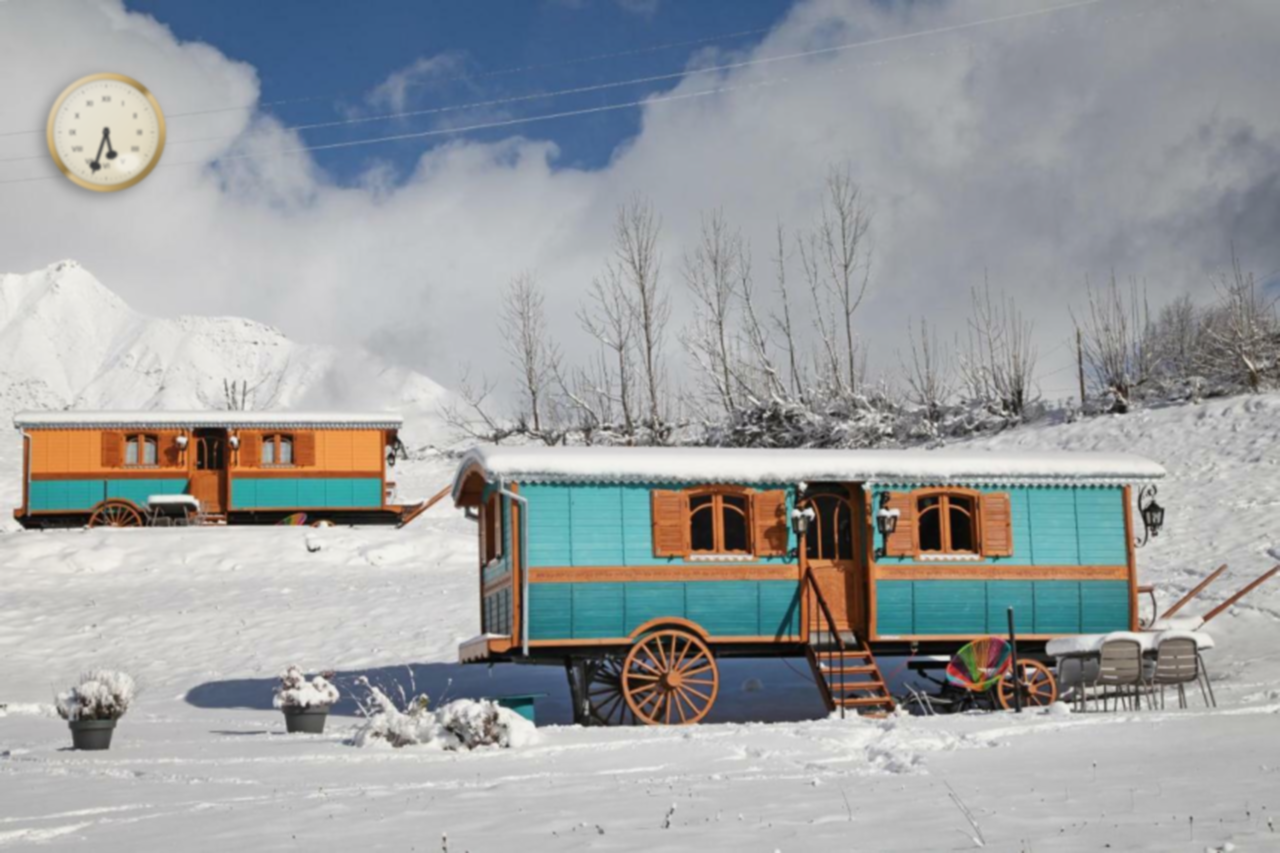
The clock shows 5:33
